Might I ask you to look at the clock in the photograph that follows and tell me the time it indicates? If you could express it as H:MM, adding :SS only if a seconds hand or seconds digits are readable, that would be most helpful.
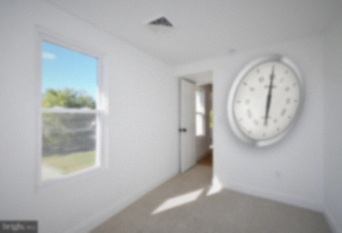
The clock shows 6:00
